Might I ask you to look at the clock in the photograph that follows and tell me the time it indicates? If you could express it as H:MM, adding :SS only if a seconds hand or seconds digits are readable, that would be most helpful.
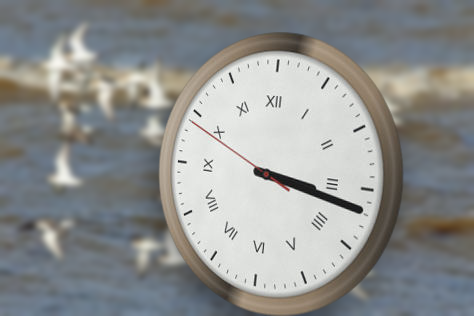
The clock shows 3:16:49
